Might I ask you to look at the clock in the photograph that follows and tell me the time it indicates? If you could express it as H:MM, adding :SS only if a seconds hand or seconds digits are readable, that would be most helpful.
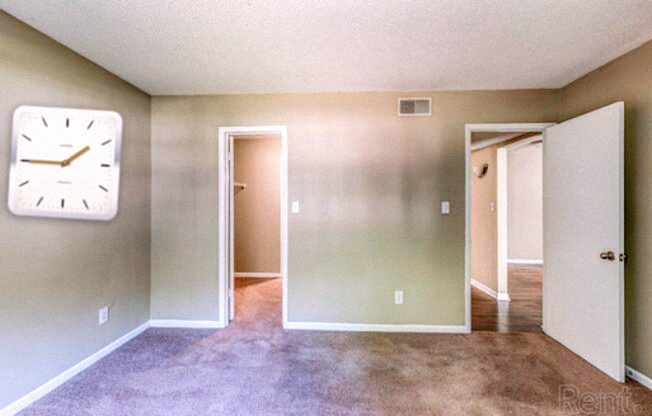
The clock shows 1:45
